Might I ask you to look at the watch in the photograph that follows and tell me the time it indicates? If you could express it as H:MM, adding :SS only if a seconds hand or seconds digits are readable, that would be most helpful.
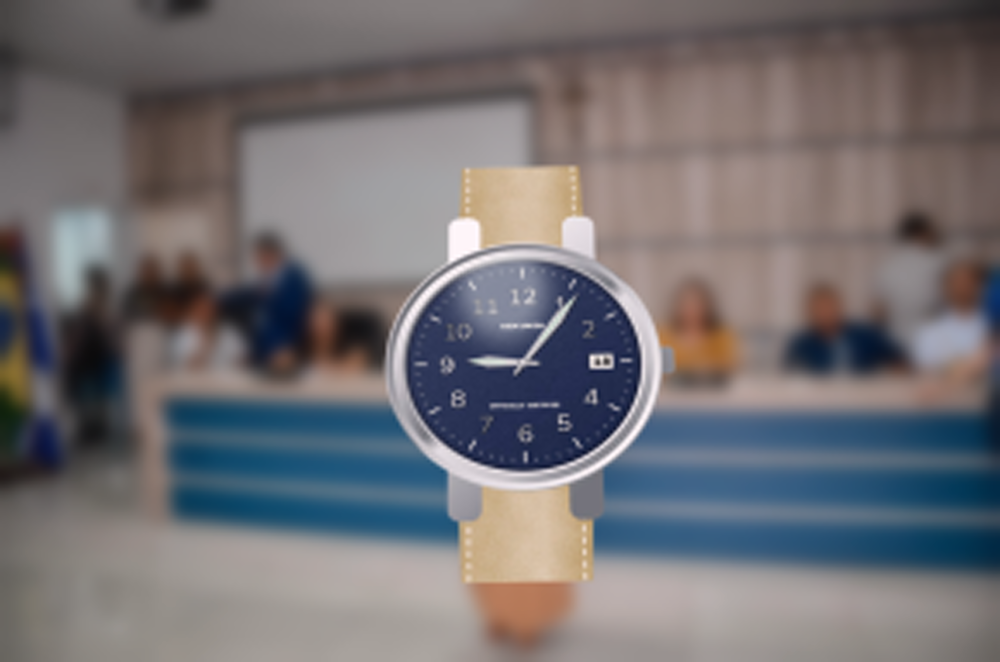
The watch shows 9:06
